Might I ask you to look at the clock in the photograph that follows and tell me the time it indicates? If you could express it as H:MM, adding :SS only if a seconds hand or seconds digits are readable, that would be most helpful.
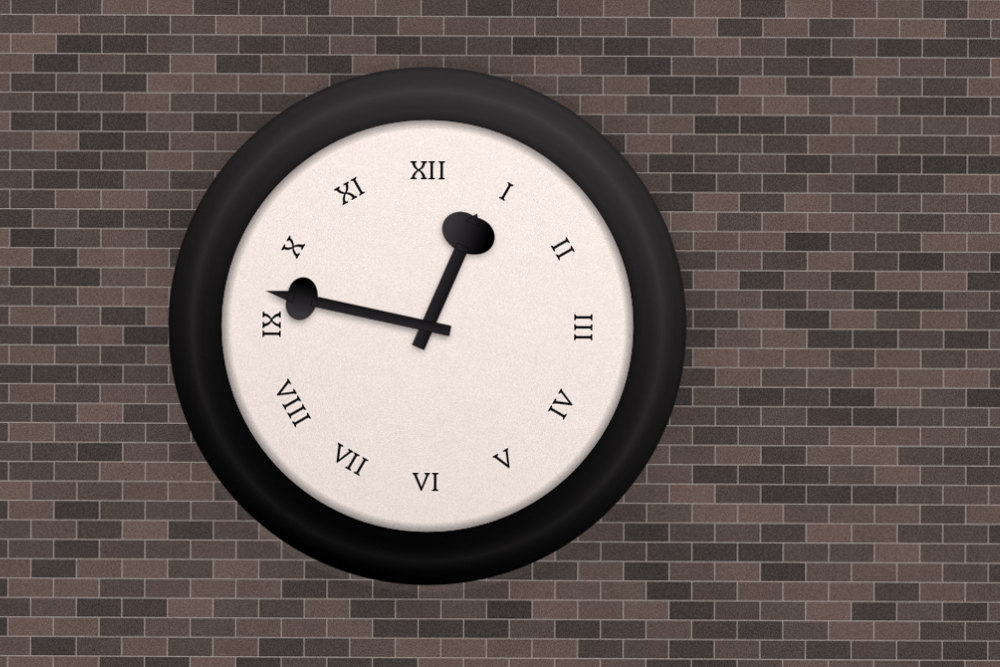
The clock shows 12:47
